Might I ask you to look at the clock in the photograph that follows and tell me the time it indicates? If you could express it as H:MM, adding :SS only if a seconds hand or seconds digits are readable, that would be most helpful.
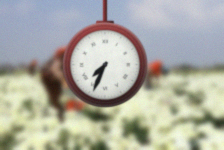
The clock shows 7:34
